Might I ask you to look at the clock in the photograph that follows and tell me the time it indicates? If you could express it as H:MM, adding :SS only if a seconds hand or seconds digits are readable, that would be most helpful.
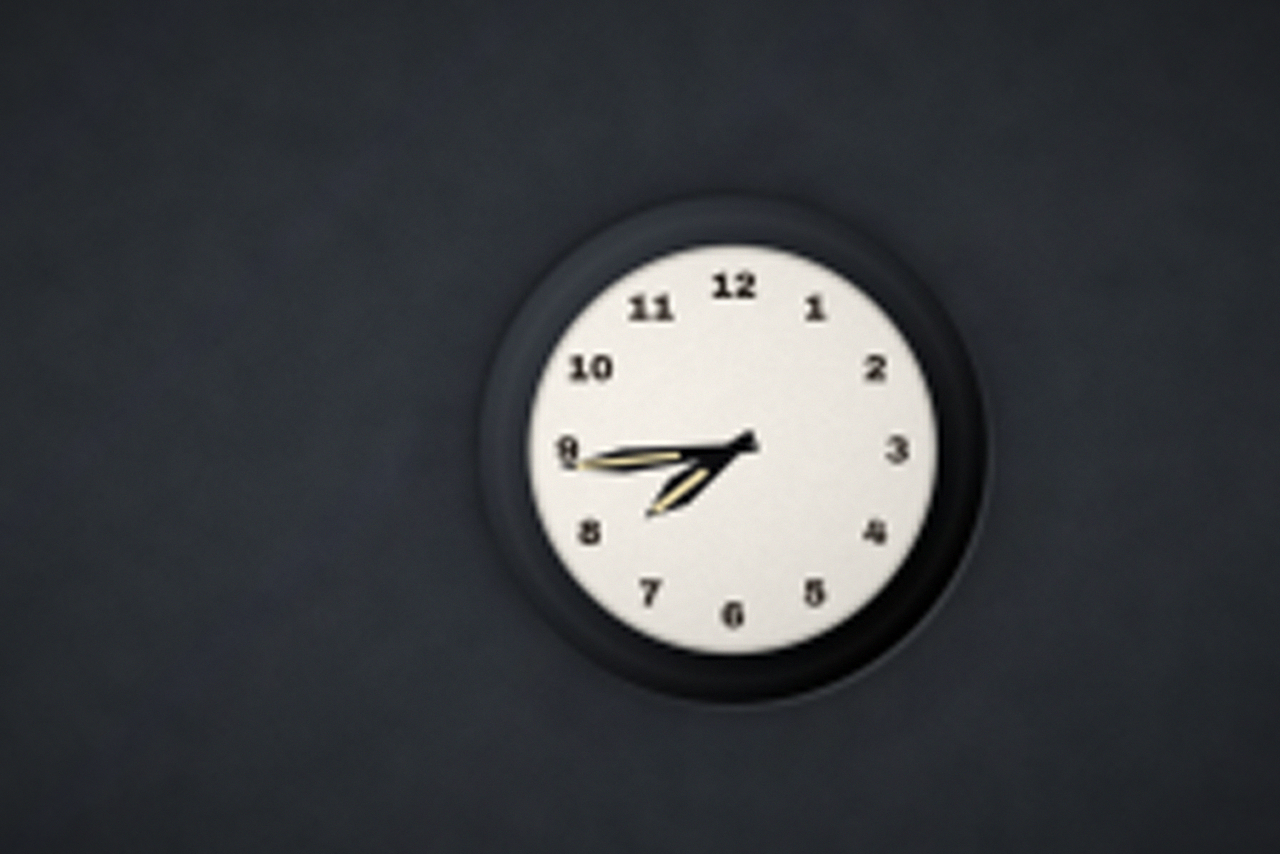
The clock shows 7:44
